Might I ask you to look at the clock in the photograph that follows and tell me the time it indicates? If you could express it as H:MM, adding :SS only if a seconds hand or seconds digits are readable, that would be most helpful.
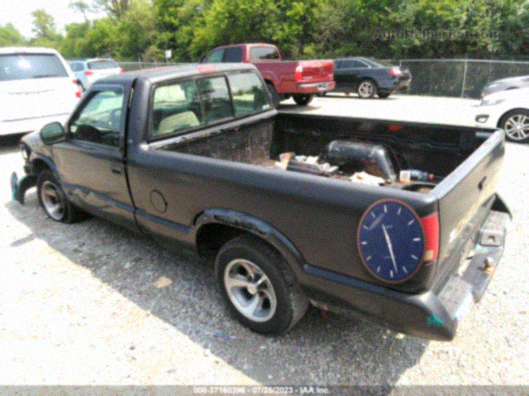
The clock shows 11:28
